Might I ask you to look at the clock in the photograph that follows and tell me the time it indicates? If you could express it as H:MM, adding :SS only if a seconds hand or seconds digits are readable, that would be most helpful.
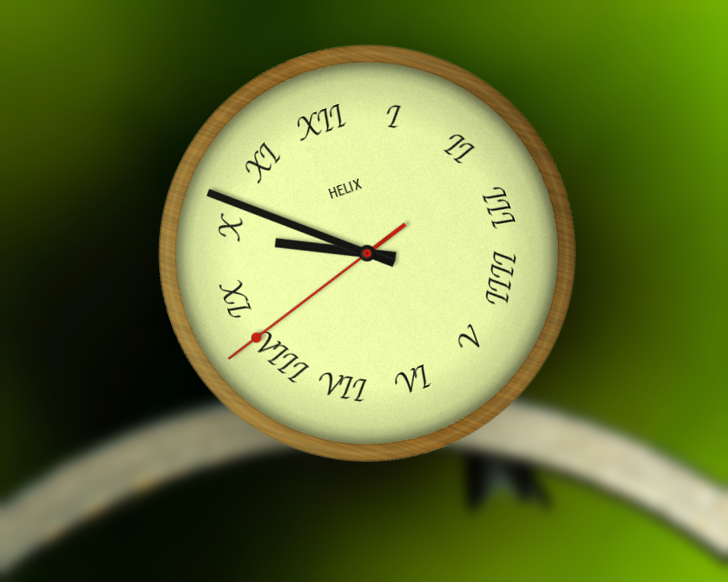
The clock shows 9:51:42
